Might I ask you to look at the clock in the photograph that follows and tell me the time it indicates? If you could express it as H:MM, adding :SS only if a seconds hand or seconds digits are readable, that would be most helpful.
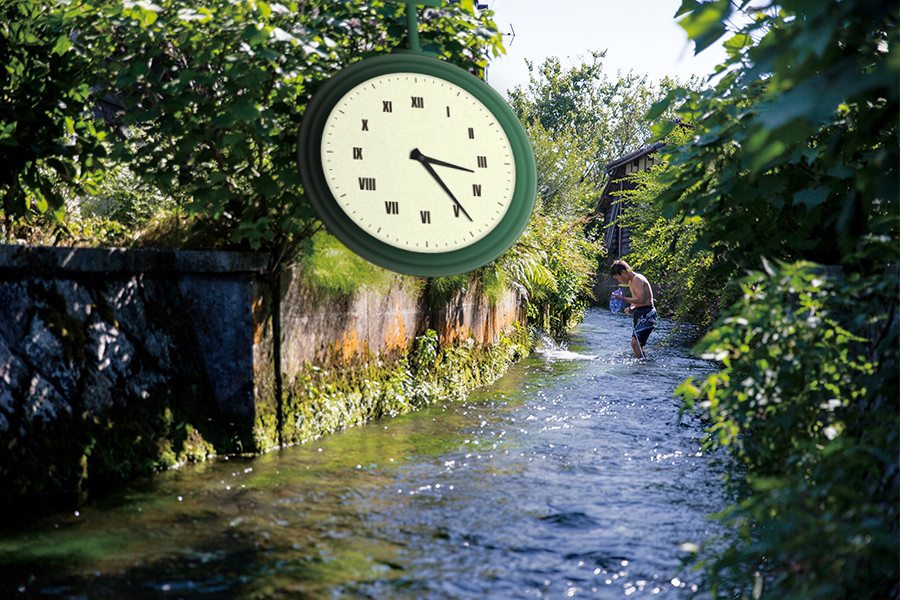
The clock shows 3:24
